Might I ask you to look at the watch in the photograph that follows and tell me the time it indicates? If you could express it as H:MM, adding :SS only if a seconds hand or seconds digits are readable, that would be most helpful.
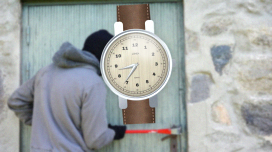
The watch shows 8:36
